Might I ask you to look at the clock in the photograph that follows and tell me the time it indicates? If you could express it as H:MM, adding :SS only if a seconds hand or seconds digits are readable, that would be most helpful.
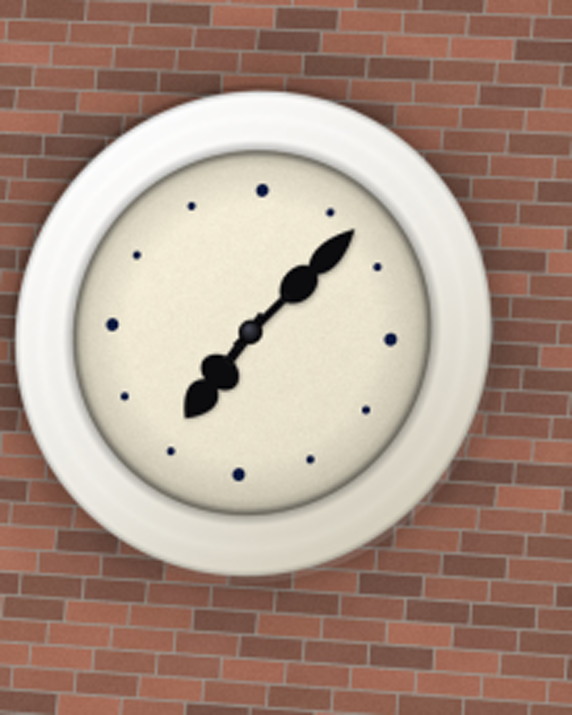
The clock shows 7:07
